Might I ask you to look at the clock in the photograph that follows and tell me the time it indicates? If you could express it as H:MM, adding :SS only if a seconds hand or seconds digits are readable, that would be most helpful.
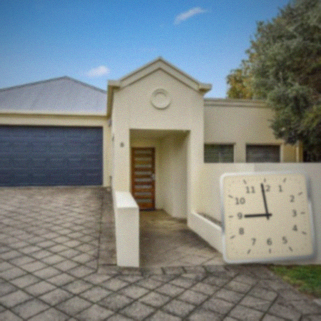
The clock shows 8:59
